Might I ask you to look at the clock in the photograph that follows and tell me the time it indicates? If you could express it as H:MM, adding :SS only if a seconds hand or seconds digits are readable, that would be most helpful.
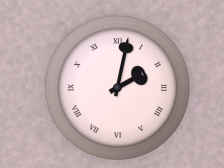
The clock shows 2:02
